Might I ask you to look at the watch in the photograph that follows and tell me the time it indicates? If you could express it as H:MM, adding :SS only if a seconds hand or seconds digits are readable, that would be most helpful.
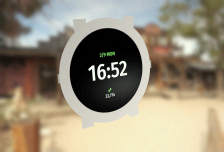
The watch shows 16:52
